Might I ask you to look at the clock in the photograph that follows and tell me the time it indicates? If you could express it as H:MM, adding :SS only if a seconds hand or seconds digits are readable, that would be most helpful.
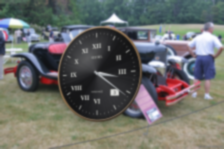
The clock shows 3:21
